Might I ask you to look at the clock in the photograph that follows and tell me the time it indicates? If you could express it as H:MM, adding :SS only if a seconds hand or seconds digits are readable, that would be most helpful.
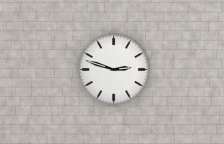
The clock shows 2:48
